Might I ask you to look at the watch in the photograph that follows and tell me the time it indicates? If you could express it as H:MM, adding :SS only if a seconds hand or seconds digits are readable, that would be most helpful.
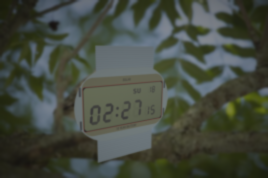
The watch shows 2:27:15
